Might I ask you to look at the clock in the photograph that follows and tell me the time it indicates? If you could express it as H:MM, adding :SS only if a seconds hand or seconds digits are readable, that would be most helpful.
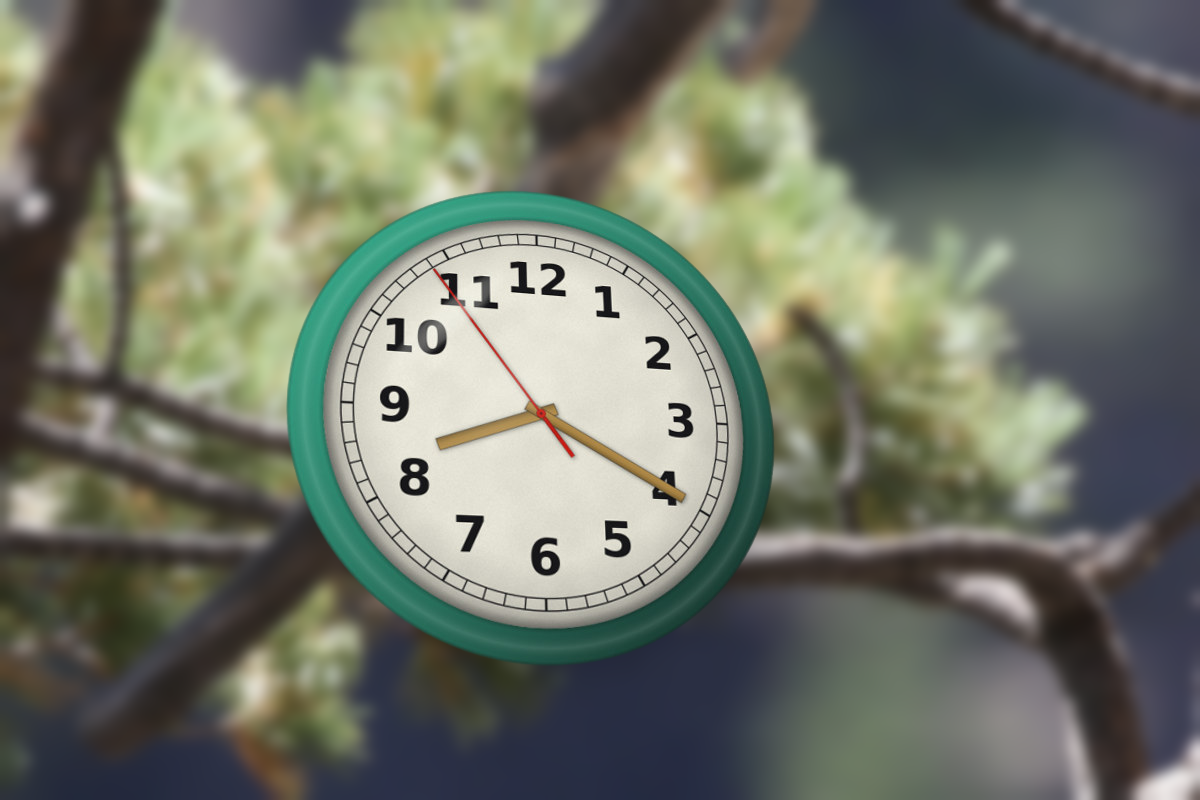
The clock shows 8:19:54
